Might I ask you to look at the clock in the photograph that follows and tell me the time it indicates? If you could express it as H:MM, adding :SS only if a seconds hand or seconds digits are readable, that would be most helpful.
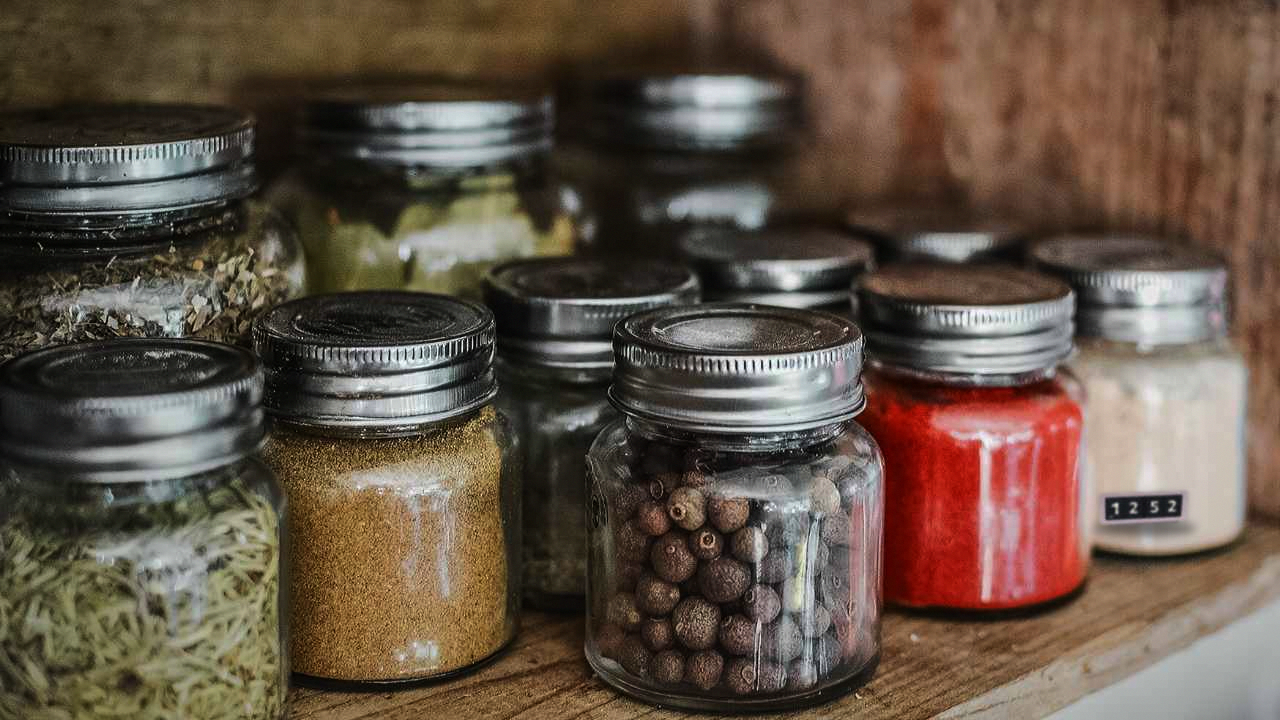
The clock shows 12:52
